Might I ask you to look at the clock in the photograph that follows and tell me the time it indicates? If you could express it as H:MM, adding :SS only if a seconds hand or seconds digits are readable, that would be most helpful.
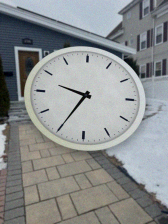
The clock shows 9:35
